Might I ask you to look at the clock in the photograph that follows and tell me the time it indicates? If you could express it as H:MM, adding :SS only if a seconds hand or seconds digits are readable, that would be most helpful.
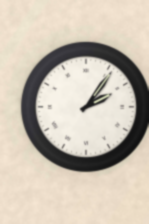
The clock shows 2:06
